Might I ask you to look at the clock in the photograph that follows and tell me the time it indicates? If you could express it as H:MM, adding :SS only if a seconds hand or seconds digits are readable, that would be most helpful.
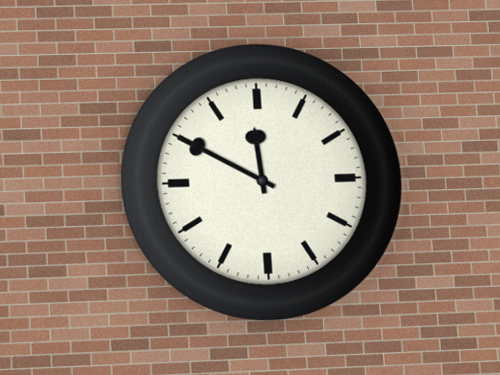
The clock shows 11:50
